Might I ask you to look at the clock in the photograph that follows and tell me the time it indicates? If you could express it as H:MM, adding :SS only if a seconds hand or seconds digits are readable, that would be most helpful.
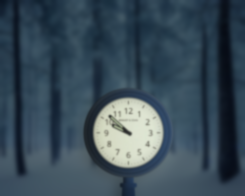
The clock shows 9:52
